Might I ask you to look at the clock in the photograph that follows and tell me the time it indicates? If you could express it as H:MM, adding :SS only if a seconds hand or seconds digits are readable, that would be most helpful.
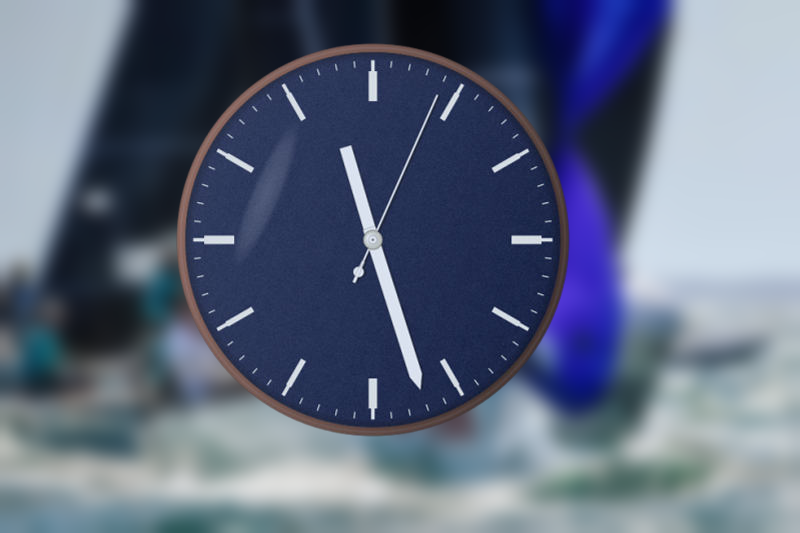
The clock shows 11:27:04
